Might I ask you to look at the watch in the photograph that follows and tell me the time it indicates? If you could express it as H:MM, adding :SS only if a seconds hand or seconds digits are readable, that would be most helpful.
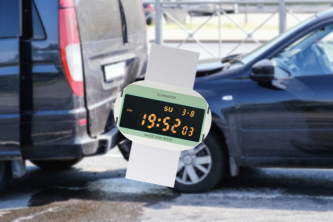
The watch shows 19:52:03
